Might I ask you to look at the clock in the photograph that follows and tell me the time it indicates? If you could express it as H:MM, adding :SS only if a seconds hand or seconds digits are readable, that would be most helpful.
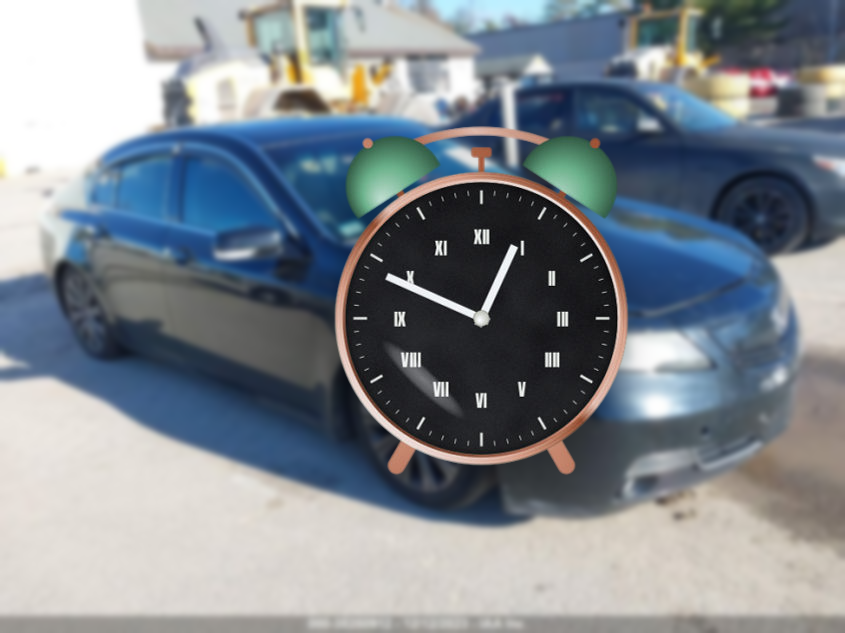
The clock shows 12:49
